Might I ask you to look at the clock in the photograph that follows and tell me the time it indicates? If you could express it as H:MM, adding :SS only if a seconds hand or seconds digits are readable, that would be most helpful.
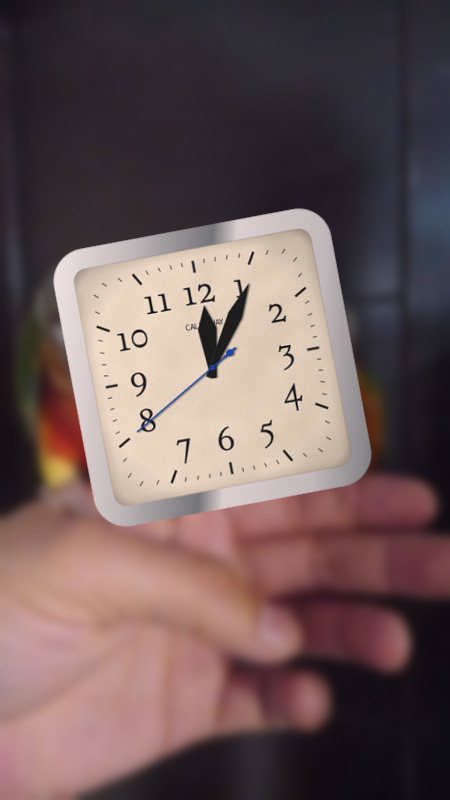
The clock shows 12:05:40
